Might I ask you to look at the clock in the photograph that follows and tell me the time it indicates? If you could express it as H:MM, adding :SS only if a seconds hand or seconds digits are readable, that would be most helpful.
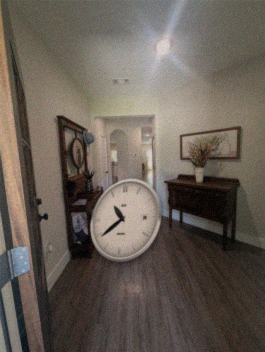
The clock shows 10:39
